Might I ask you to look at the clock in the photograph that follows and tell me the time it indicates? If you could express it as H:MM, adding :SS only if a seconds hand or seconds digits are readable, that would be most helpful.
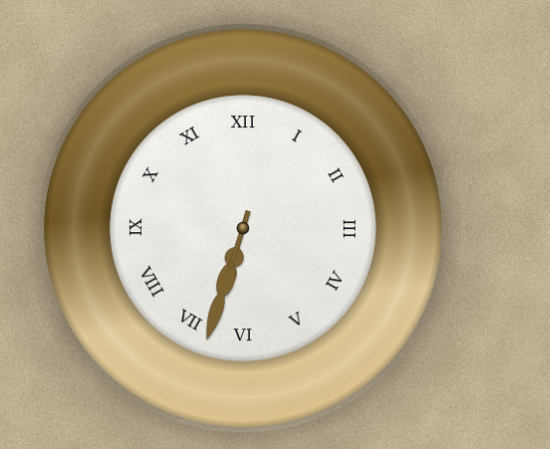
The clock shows 6:33
